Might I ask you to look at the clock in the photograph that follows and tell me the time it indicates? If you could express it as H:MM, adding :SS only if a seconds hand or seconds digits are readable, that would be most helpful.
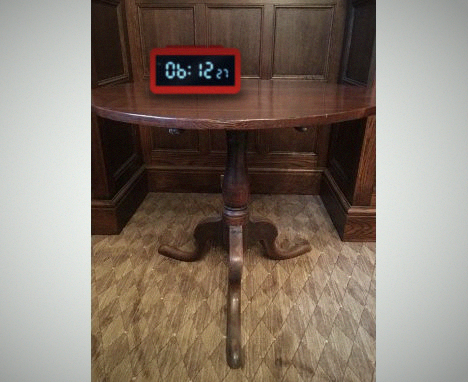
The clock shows 6:12
